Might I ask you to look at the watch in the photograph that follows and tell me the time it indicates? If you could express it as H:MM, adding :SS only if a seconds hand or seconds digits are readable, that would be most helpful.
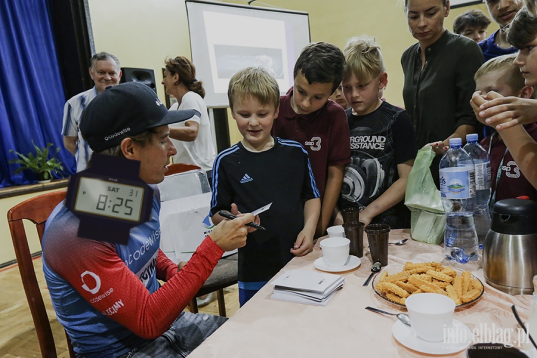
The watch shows 8:25
